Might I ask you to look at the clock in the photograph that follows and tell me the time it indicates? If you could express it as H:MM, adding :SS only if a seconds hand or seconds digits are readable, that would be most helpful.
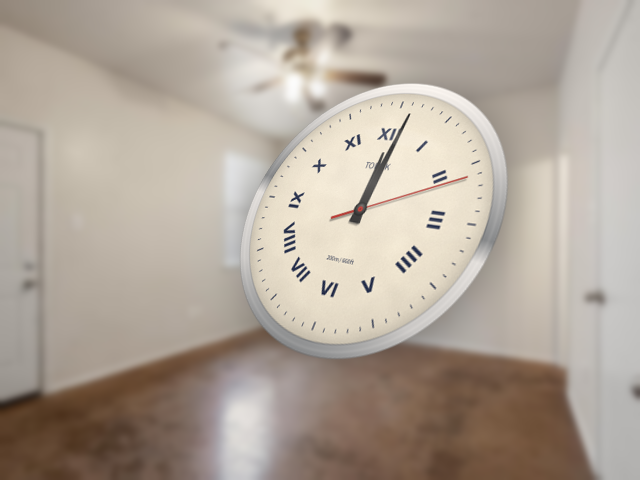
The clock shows 12:01:11
